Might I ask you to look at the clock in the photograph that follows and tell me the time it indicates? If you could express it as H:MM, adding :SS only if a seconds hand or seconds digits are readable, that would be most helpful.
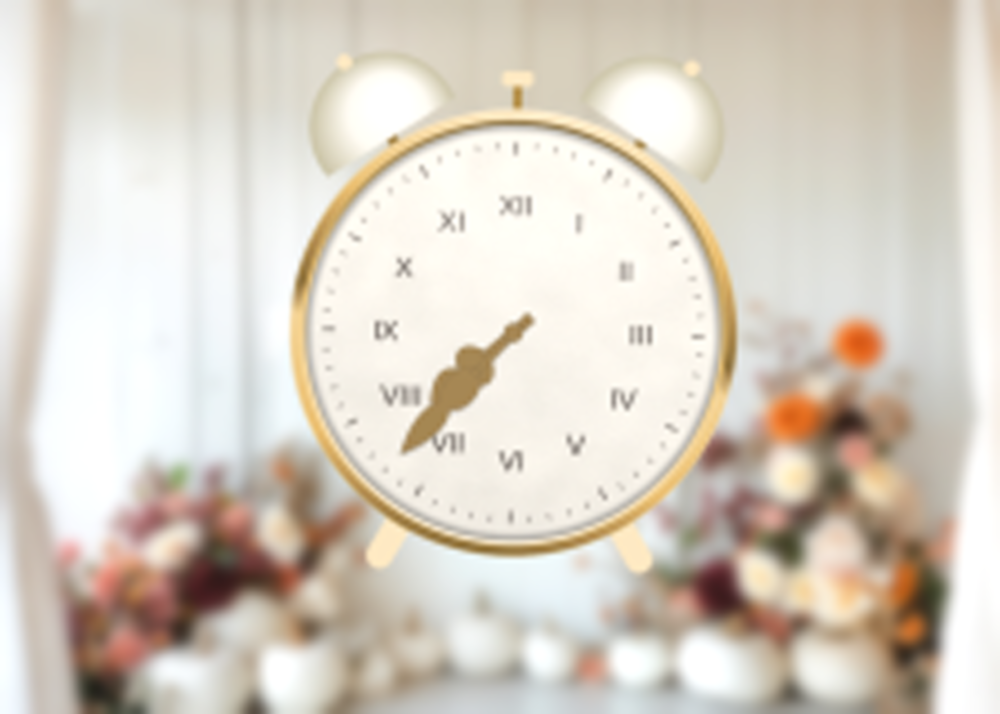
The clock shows 7:37
